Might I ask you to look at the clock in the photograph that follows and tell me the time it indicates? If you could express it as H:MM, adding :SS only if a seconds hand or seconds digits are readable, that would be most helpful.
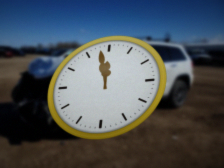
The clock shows 11:58
